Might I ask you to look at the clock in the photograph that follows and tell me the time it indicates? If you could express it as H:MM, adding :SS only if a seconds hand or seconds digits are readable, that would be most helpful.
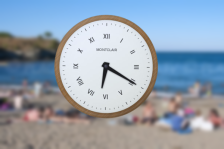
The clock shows 6:20
